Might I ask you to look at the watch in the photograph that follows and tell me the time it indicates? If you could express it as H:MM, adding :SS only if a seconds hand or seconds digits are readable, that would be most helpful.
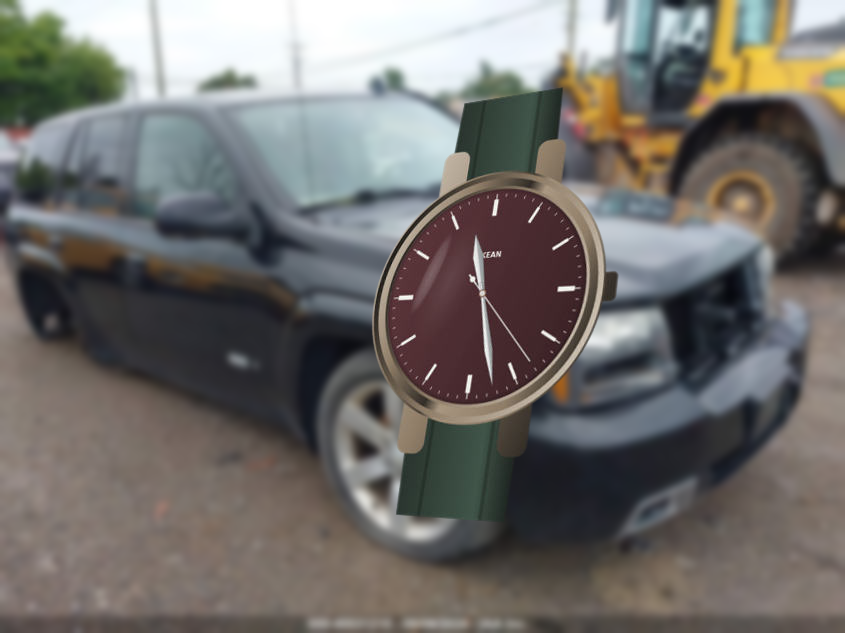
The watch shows 11:27:23
